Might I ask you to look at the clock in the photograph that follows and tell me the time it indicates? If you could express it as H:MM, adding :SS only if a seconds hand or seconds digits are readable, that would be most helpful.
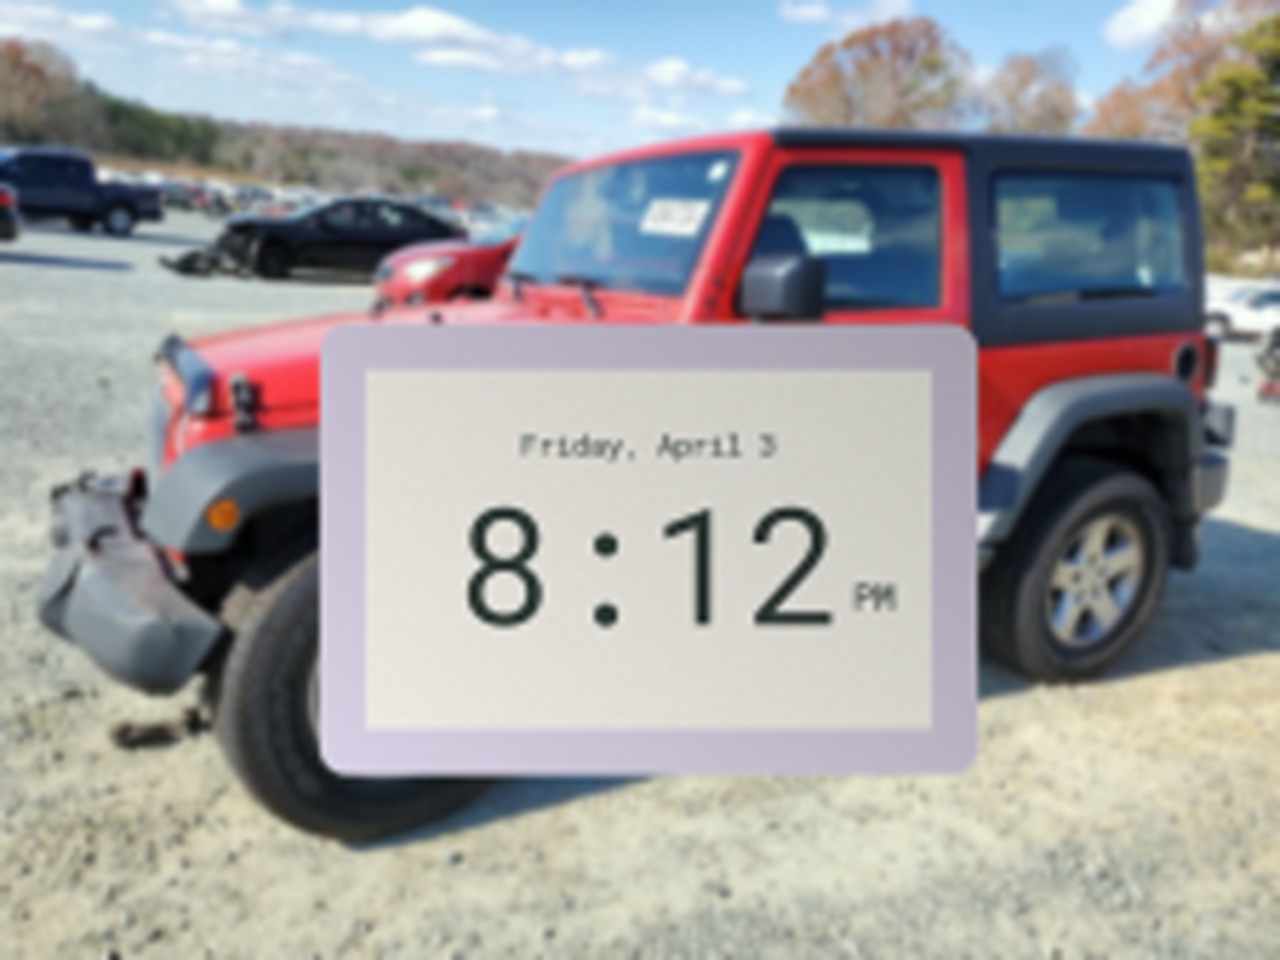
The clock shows 8:12
